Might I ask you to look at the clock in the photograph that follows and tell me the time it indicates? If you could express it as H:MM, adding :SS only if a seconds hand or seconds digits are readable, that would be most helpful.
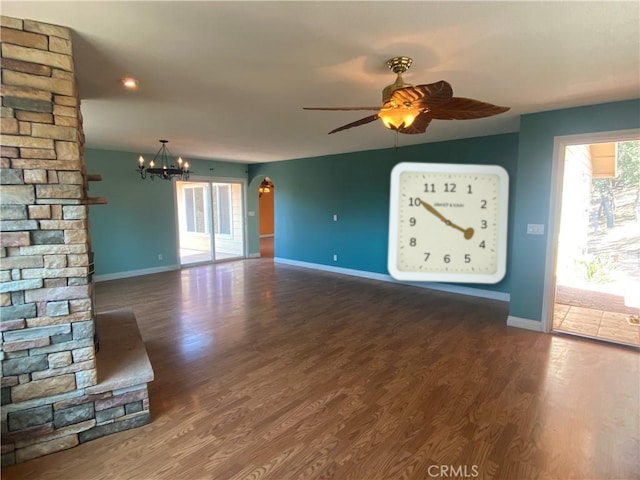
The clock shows 3:51
